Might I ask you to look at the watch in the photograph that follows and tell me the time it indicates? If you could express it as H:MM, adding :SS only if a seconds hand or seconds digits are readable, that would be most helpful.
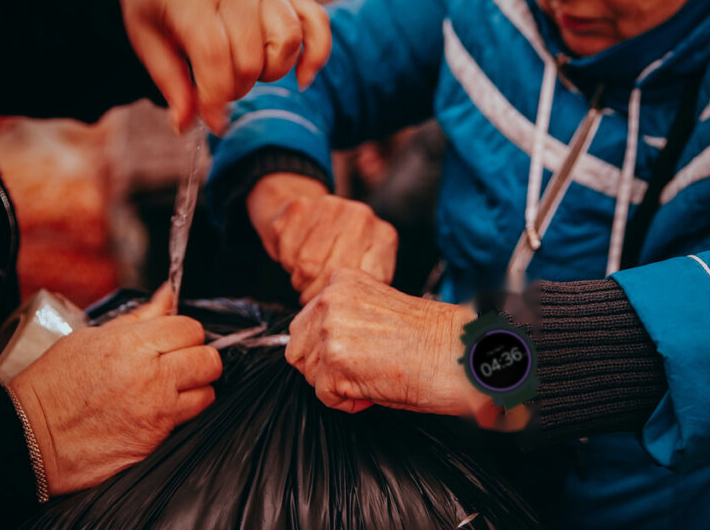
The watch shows 4:36
